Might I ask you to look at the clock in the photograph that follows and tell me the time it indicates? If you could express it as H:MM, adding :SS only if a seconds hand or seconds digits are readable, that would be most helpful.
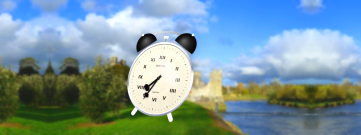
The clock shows 7:35
